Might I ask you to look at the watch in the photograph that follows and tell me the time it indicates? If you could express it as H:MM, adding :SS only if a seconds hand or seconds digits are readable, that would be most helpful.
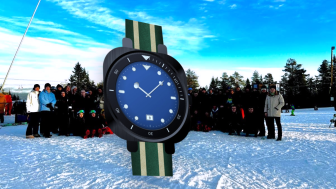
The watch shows 10:08
